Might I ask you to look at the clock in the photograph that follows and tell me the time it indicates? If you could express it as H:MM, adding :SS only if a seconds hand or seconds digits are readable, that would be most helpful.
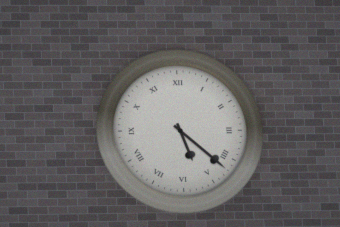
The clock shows 5:22
